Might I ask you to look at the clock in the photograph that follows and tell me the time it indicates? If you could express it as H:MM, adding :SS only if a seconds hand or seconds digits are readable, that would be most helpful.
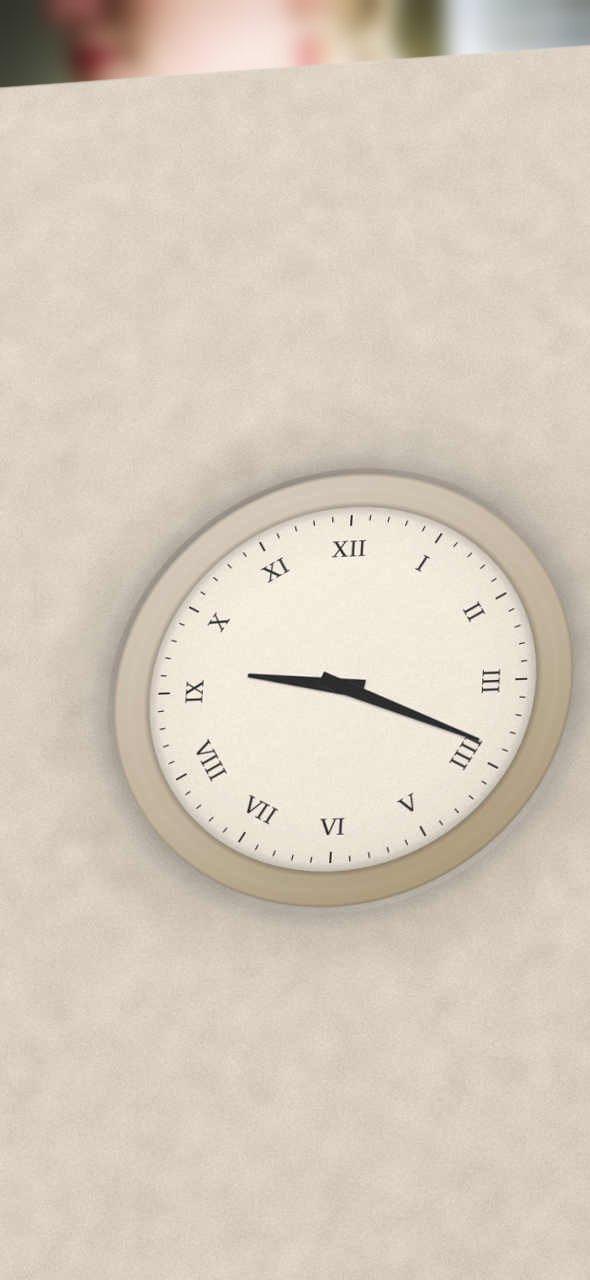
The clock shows 9:19
